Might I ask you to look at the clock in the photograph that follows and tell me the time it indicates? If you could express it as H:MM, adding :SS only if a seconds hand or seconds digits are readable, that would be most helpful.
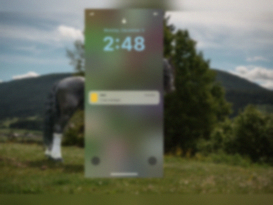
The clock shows 2:48
